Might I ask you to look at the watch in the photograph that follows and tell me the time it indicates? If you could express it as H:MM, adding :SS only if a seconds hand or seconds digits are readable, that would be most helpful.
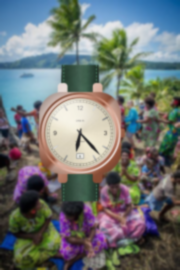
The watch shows 6:23
